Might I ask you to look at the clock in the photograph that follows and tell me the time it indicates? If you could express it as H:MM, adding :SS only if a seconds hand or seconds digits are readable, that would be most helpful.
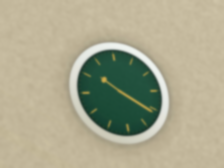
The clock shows 10:21
